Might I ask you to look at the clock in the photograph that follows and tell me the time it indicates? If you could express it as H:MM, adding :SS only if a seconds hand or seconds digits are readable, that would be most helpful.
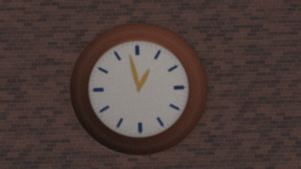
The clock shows 12:58
